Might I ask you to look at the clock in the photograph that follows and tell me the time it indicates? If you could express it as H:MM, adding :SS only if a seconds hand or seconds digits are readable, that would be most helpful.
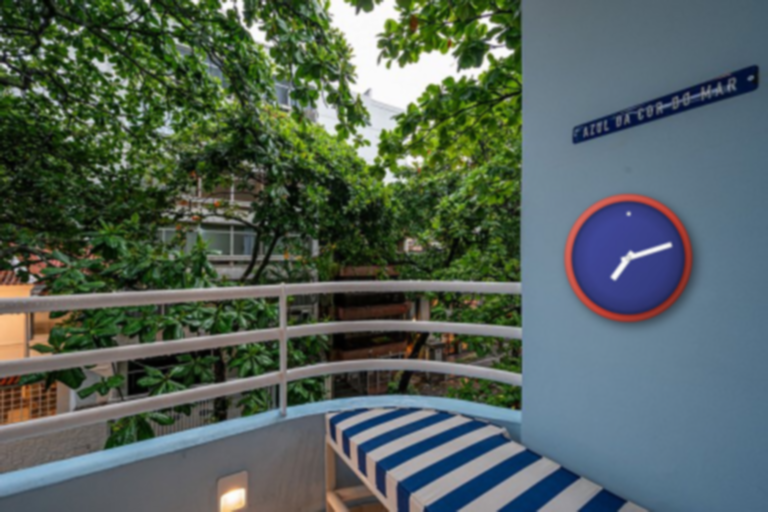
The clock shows 7:12
